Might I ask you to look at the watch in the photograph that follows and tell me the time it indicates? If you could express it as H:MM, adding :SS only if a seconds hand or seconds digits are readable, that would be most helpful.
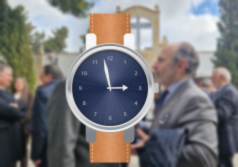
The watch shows 2:58
